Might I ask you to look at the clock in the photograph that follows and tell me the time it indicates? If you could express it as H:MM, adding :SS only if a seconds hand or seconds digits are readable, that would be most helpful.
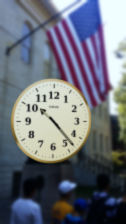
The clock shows 10:23
